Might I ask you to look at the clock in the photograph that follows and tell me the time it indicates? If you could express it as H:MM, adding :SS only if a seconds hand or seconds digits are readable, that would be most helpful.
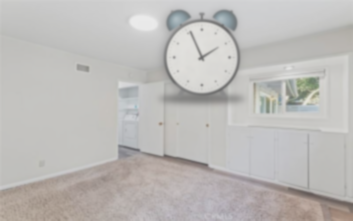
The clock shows 1:56
